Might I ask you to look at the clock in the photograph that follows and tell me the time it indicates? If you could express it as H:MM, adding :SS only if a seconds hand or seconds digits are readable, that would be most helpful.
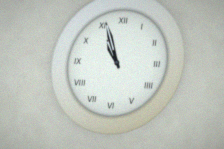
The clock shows 10:56
